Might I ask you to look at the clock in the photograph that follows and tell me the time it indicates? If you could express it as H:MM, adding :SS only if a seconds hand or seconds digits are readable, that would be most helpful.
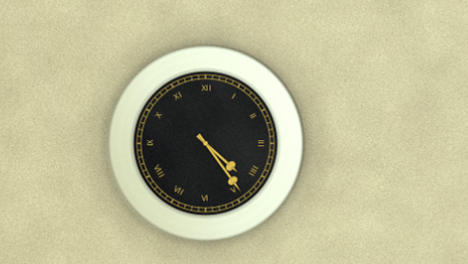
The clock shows 4:24
